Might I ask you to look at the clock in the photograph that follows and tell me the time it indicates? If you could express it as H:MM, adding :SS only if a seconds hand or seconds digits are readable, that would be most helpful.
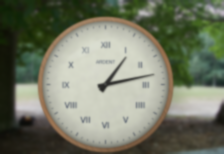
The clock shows 1:13
